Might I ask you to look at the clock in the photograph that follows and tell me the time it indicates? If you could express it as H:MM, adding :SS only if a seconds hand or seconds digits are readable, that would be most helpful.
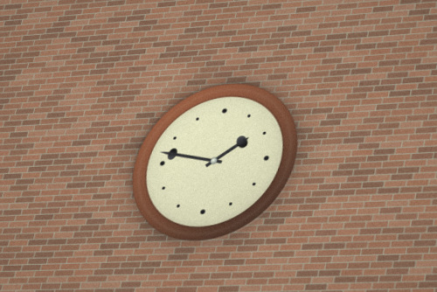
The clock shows 1:47
